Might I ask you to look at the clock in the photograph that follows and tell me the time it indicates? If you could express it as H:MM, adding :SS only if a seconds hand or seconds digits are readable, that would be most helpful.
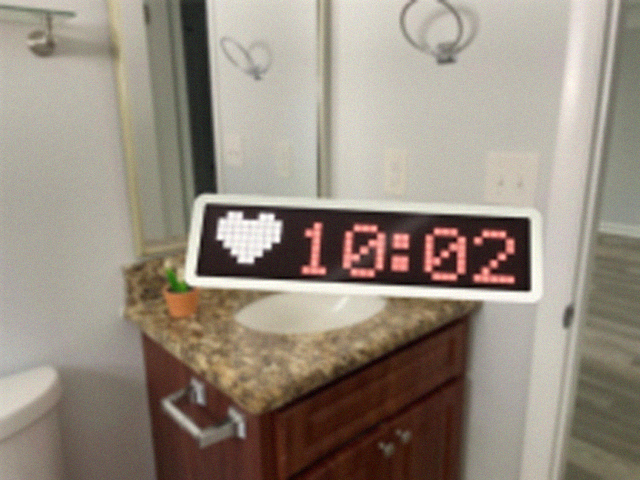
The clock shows 10:02
